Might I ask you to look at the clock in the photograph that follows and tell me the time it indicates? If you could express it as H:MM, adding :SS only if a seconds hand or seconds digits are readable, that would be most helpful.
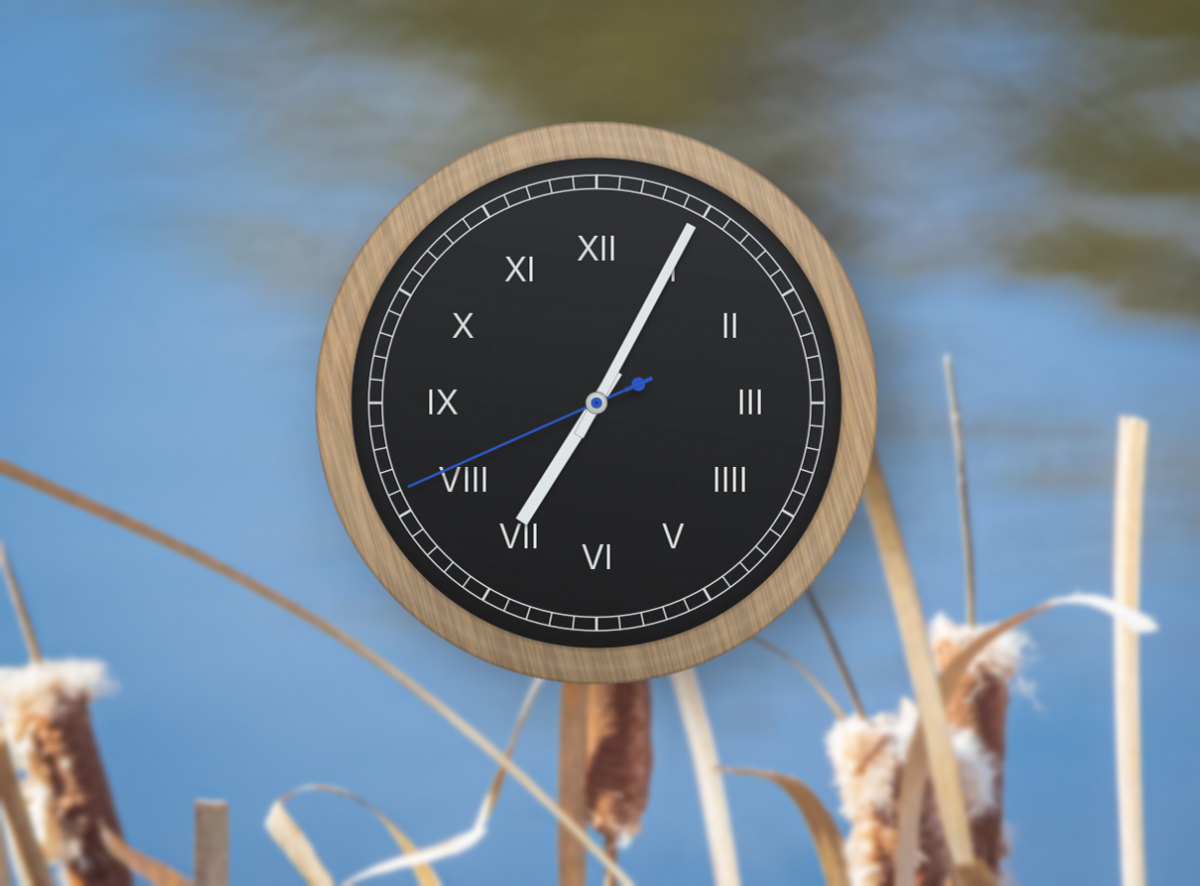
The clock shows 7:04:41
